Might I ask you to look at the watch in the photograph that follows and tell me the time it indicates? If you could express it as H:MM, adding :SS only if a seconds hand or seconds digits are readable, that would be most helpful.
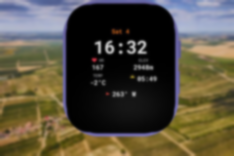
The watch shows 16:32
